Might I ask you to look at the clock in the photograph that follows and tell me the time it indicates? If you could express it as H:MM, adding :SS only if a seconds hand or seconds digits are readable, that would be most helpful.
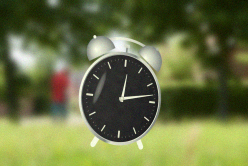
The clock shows 12:13
